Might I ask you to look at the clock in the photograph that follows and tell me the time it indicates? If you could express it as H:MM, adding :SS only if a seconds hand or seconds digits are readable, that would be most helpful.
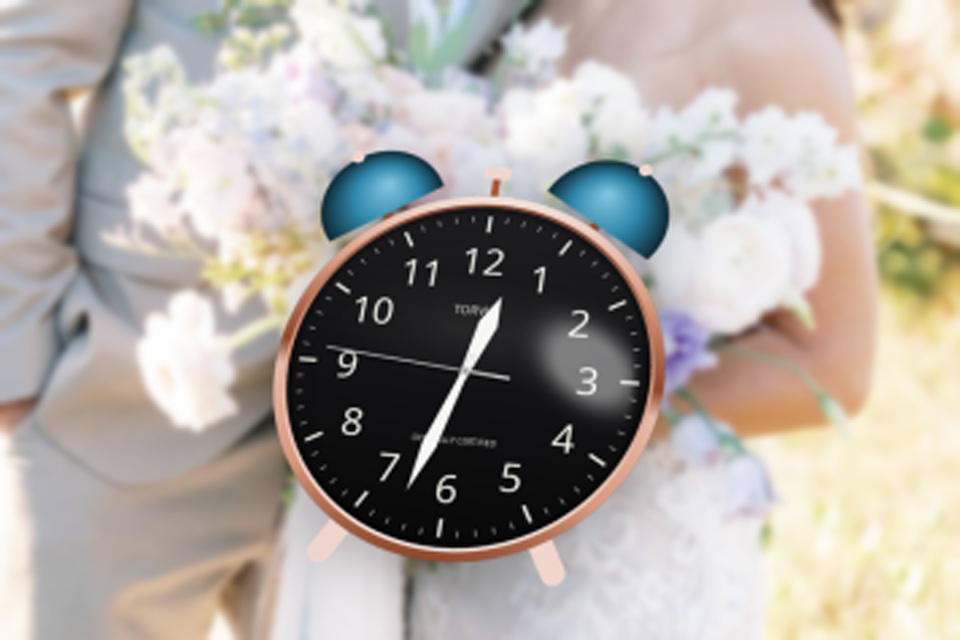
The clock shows 12:32:46
